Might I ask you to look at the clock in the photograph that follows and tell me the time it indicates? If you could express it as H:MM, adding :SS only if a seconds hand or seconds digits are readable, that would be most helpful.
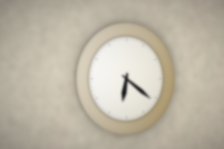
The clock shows 6:21
